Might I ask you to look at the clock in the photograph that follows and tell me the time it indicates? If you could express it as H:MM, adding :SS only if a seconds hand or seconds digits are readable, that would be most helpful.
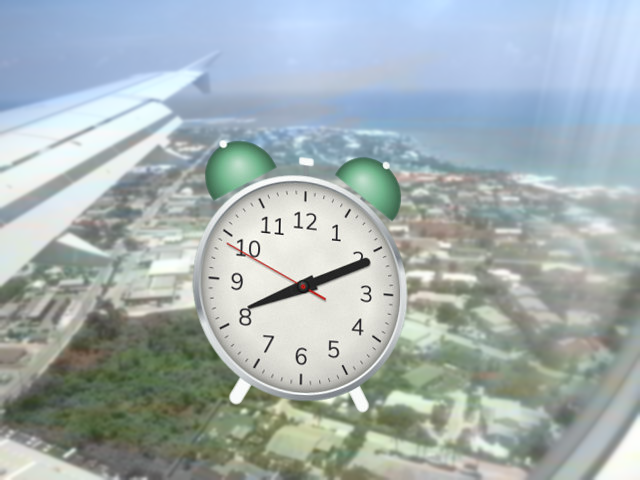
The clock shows 8:10:49
